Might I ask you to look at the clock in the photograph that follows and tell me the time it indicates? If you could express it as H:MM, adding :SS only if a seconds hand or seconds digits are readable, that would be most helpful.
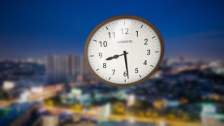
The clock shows 8:29
